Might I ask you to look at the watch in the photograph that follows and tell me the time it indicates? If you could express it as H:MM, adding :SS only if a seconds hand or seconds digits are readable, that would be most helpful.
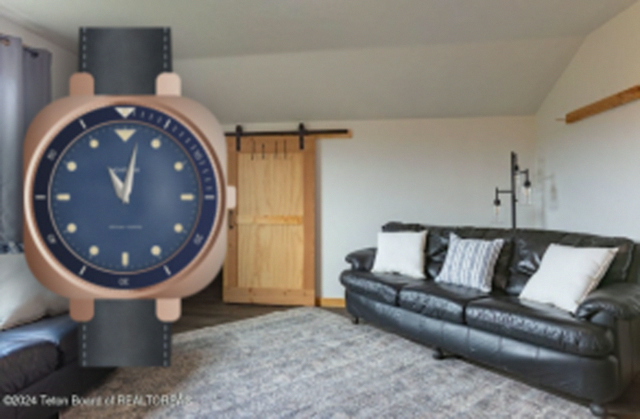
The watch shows 11:02
